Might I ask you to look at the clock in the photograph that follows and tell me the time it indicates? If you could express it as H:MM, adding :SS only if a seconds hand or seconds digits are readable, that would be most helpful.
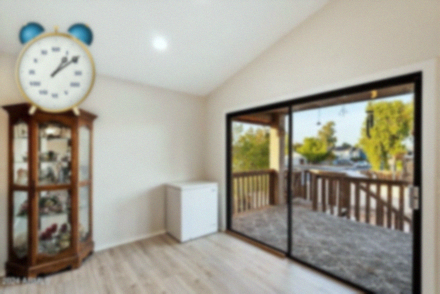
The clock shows 1:09
